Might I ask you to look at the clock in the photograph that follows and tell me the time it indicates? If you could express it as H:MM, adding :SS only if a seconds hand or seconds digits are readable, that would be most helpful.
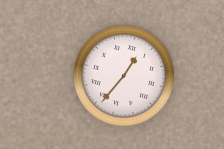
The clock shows 12:34
